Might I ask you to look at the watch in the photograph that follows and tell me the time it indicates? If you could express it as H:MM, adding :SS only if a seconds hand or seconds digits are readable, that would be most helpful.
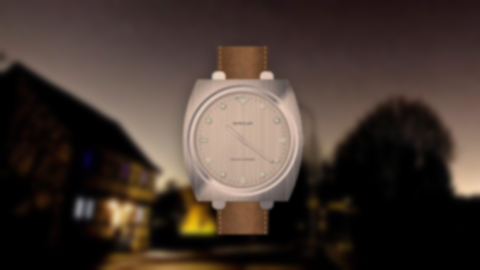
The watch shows 10:21
